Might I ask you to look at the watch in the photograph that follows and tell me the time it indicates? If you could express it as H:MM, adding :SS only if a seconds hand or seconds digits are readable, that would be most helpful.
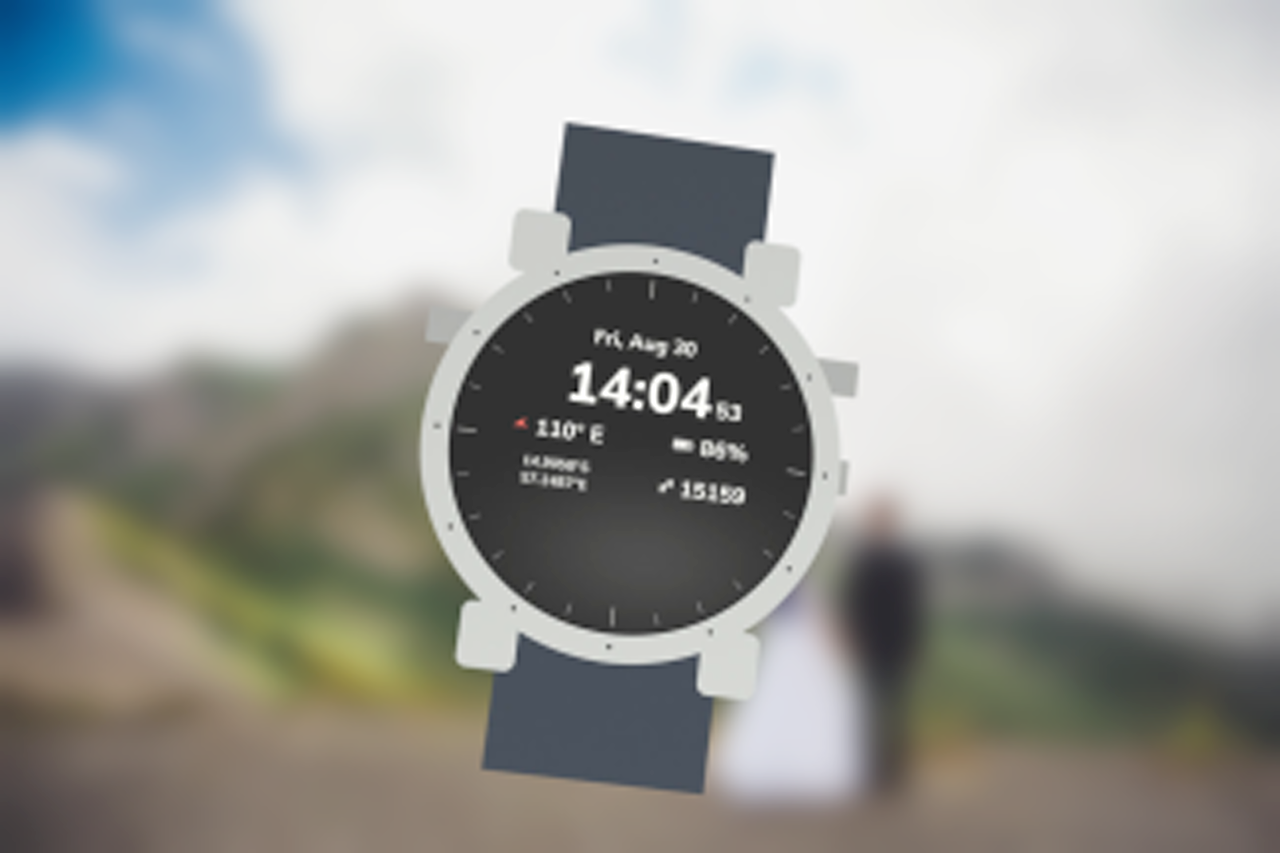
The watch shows 14:04
